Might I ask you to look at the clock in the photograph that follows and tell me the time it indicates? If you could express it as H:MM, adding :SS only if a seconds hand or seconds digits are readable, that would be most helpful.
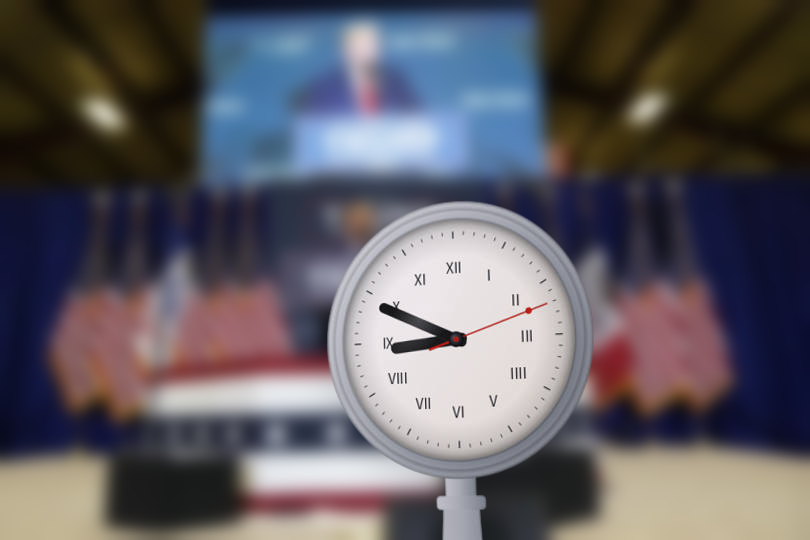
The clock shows 8:49:12
